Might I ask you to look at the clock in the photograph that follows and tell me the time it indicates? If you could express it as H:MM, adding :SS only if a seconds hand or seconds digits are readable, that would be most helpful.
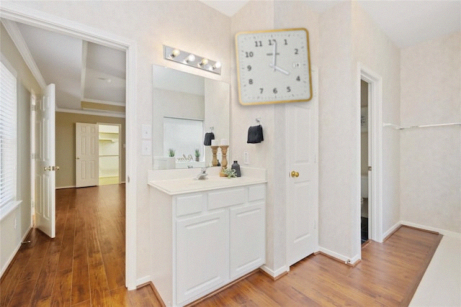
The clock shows 4:01
